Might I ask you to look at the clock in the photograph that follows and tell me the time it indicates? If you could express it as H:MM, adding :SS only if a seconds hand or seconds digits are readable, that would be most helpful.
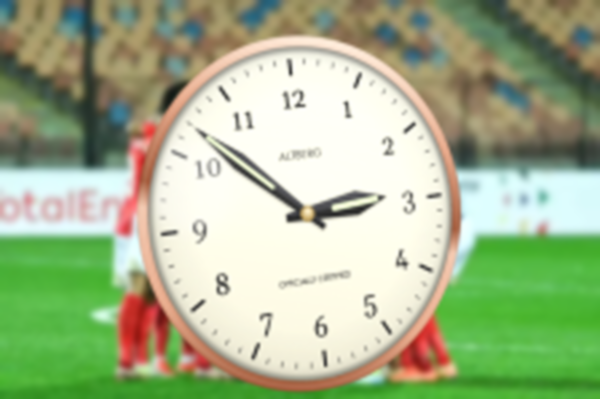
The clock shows 2:52
